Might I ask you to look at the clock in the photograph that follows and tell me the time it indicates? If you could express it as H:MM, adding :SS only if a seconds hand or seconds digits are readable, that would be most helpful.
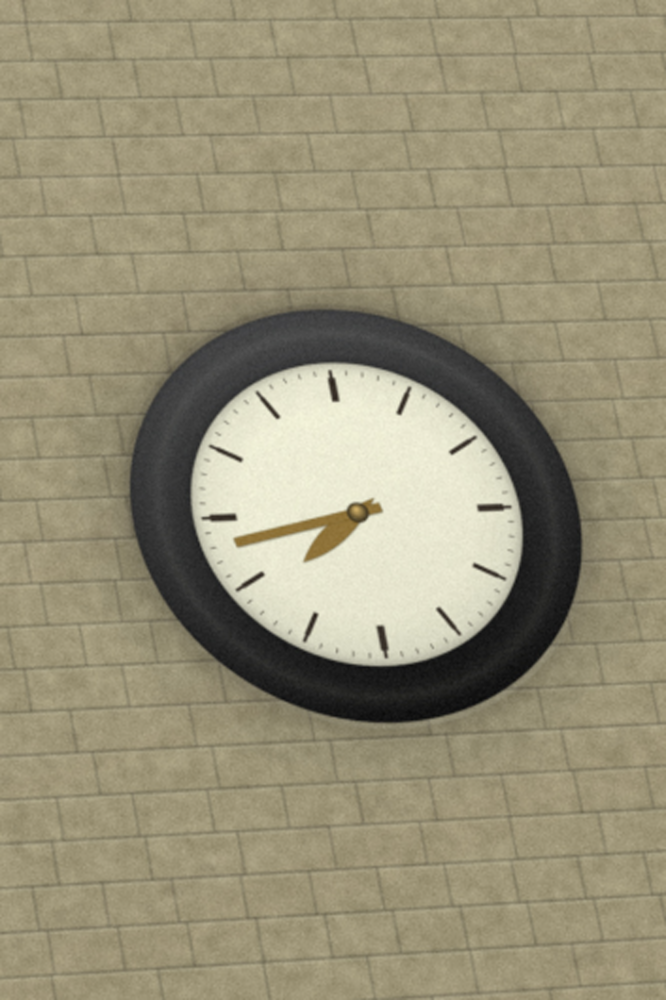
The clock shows 7:43
